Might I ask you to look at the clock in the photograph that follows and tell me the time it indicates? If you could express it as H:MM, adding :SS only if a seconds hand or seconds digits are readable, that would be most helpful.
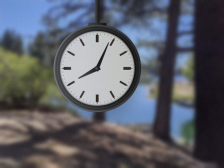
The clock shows 8:04
